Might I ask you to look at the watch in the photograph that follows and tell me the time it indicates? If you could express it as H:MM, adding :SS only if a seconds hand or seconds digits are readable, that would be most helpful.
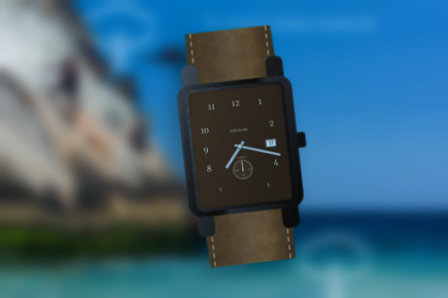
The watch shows 7:18
